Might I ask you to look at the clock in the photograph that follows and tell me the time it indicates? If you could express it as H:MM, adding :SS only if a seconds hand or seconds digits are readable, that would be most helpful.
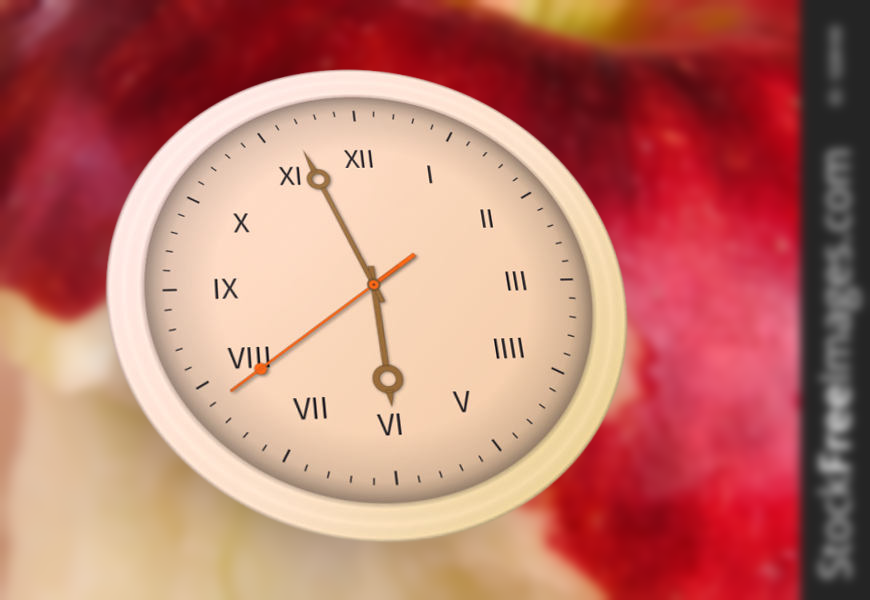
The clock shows 5:56:39
